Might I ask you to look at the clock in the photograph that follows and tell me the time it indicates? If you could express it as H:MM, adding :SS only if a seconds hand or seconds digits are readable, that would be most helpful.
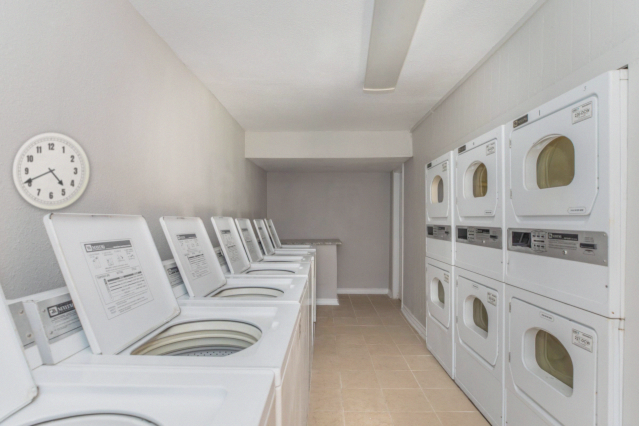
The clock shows 4:41
